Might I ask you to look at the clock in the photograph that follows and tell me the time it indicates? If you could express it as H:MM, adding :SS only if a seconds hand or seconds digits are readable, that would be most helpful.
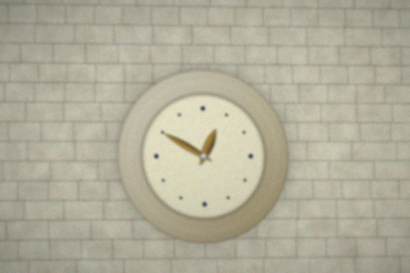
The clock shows 12:50
